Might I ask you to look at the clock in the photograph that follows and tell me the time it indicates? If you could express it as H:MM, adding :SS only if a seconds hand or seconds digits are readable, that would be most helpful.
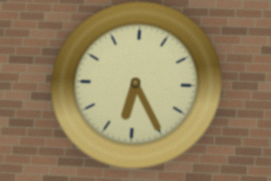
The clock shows 6:25
